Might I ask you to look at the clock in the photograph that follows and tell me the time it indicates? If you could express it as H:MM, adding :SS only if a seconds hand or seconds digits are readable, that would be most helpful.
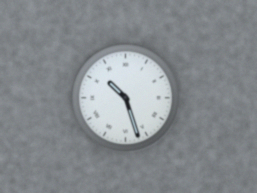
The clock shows 10:27
